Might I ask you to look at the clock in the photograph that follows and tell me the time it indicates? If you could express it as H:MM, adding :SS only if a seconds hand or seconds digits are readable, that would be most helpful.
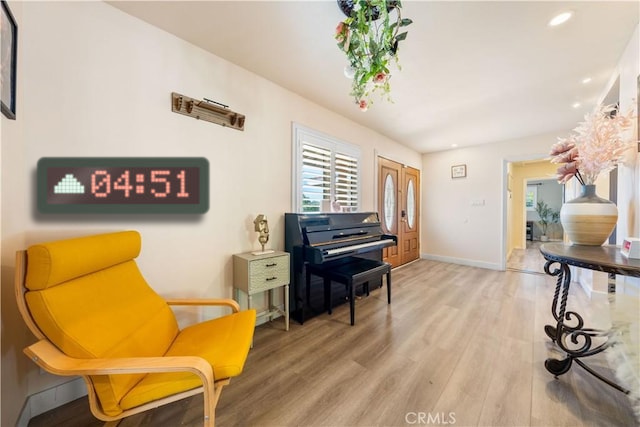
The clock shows 4:51
